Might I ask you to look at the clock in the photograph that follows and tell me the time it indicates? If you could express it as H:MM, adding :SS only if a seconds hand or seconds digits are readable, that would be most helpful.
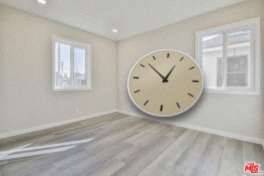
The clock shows 12:52
